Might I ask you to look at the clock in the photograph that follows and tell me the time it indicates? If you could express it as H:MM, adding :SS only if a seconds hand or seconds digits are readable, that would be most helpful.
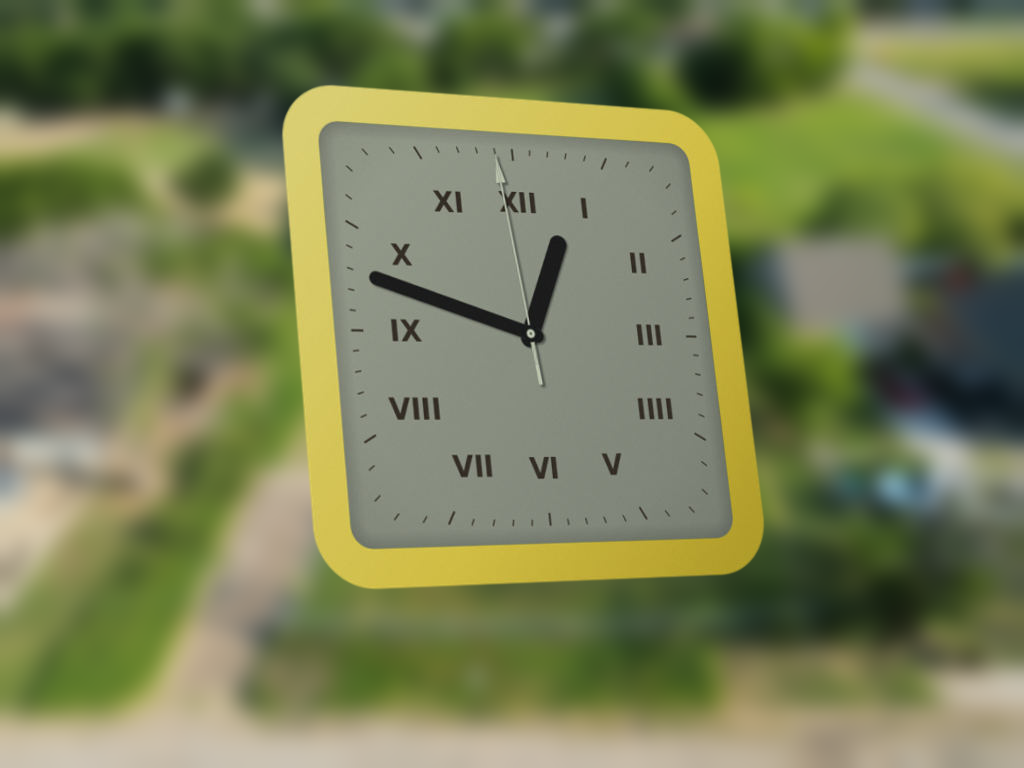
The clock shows 12:47:59
